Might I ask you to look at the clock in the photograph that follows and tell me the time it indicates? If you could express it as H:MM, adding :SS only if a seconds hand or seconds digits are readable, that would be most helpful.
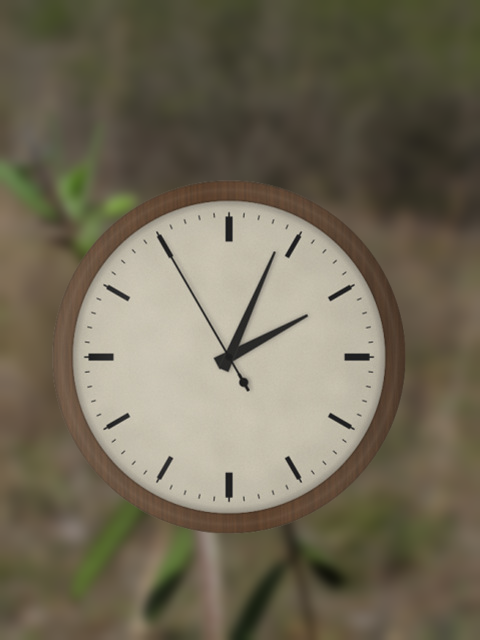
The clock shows 2:03:55
